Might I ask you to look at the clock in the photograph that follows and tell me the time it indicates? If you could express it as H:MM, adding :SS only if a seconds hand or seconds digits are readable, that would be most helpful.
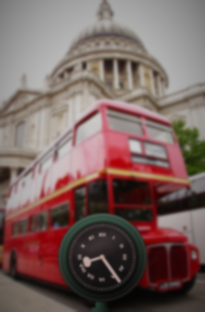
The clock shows 8:24
